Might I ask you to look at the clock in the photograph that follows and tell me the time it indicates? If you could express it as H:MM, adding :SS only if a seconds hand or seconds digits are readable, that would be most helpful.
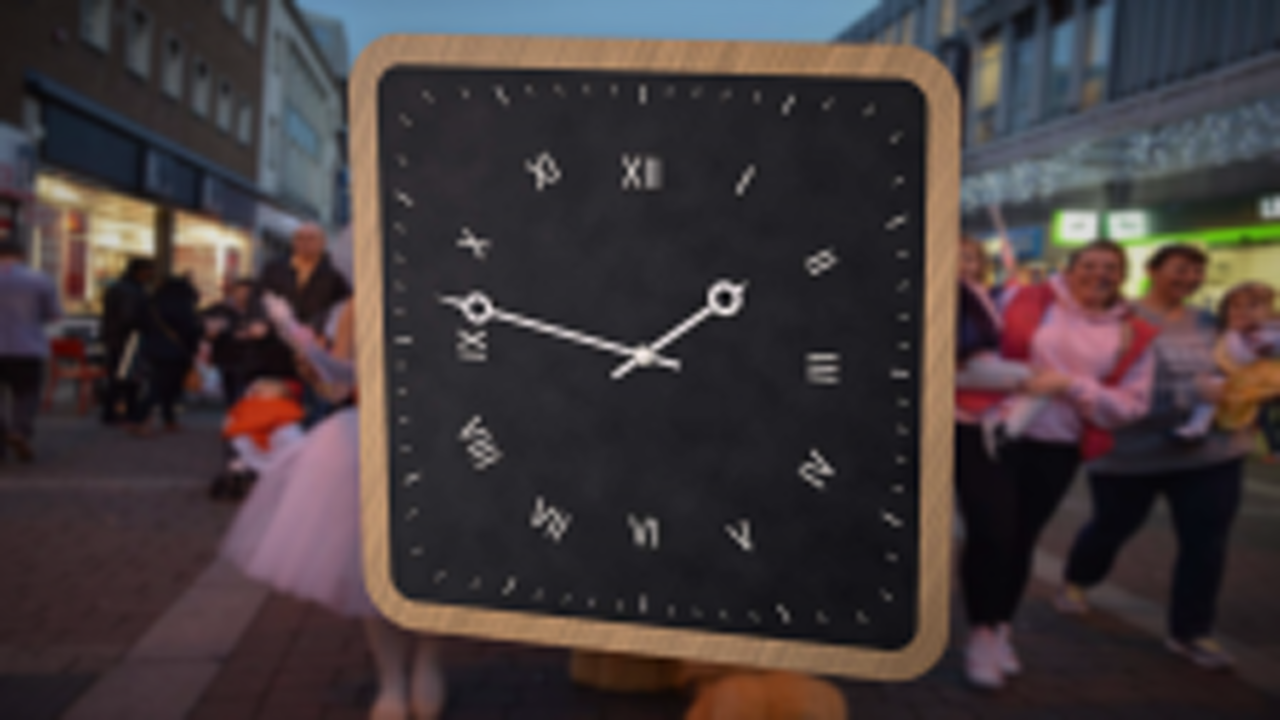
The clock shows 1:47
